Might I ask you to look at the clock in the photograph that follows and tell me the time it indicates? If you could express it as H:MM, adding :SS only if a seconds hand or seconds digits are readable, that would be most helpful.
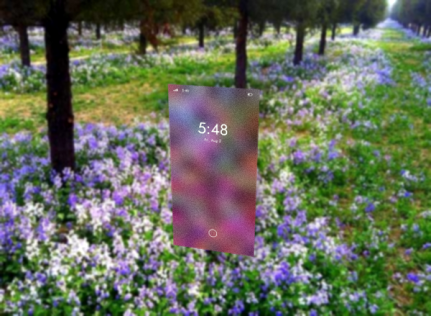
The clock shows 5:48
